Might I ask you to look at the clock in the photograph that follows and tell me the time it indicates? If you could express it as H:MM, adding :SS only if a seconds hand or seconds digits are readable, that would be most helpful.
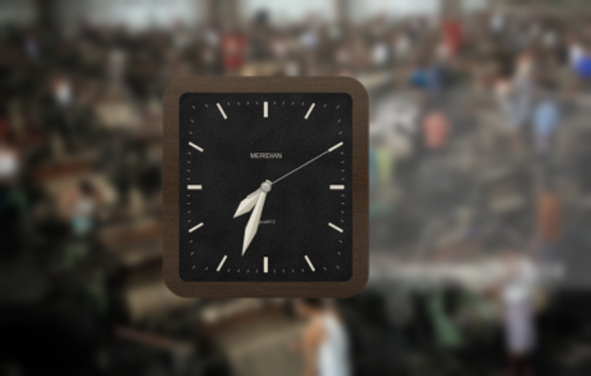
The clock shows 7:33:10
